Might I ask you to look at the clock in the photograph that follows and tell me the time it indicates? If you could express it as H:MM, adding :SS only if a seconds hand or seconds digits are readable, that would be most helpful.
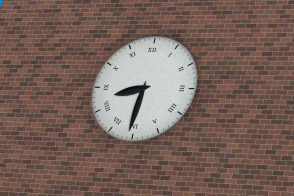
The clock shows 8:31
